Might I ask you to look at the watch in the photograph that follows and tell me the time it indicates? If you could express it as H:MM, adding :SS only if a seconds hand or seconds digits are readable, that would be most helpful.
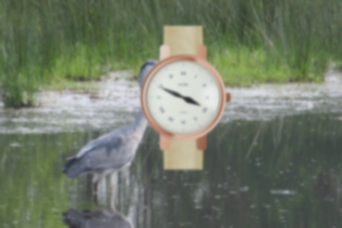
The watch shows 3:49
